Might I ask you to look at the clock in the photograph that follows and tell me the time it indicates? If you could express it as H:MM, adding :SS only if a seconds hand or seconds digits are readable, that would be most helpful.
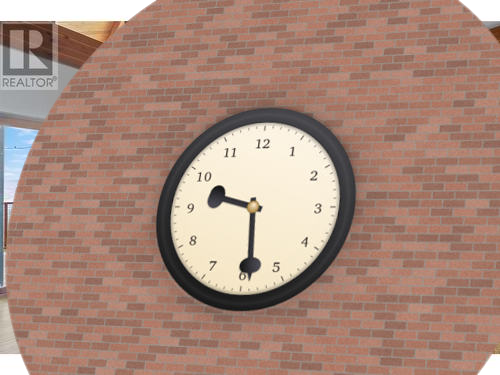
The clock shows 9:29
